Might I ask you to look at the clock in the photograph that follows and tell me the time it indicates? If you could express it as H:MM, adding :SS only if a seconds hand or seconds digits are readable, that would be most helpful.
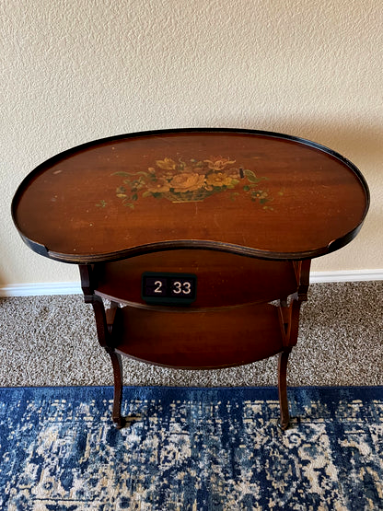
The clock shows 2:33
